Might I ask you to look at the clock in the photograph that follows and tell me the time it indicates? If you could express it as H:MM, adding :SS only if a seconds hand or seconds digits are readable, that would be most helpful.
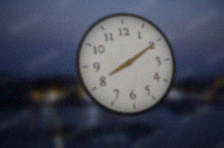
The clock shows 8:10
